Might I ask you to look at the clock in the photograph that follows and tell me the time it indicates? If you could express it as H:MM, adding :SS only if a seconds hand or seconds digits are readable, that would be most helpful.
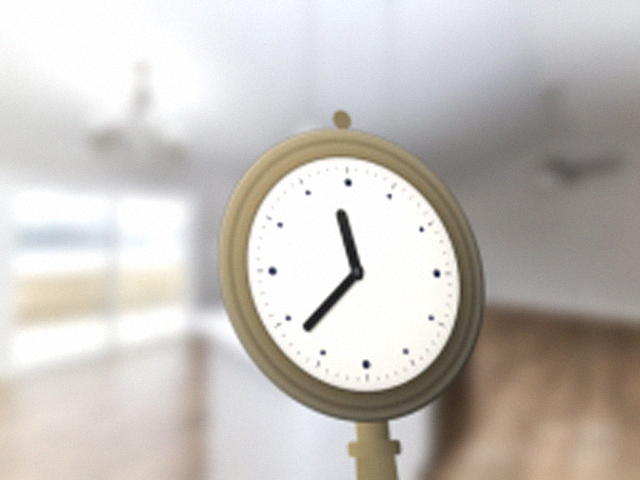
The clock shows 11:38
